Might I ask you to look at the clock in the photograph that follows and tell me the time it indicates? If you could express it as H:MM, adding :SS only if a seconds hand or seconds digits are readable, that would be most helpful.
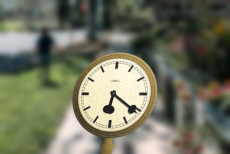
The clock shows 6:21
